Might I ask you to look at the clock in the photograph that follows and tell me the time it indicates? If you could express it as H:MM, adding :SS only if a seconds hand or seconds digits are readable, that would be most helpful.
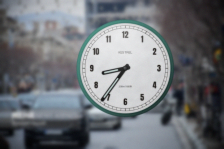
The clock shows 8:36
